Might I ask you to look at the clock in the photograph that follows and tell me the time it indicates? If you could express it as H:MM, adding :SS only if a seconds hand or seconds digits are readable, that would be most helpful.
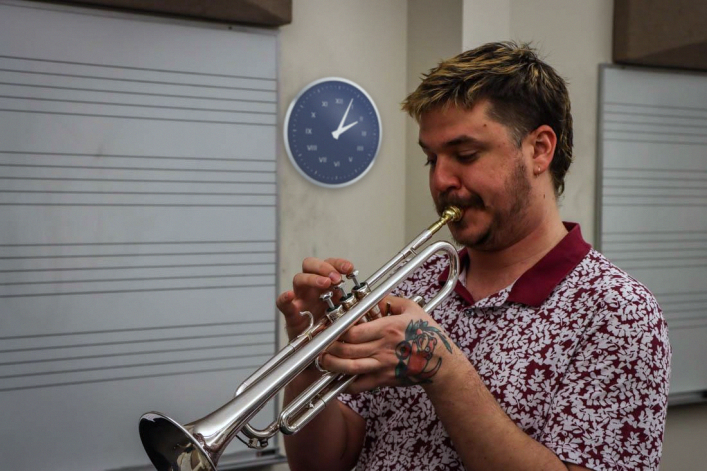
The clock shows 2:04
